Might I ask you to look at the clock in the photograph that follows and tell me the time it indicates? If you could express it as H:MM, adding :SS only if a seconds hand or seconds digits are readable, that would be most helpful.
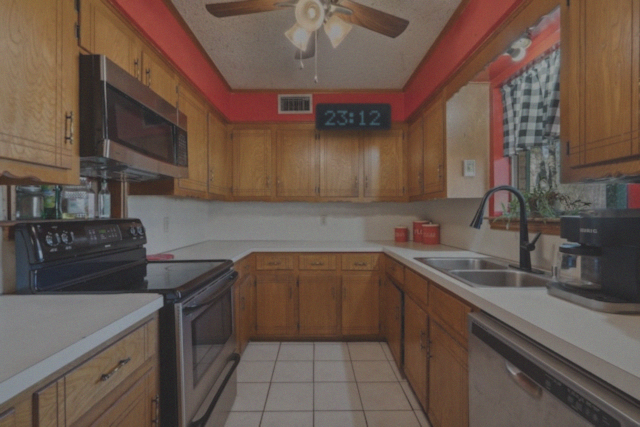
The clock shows 23:12
